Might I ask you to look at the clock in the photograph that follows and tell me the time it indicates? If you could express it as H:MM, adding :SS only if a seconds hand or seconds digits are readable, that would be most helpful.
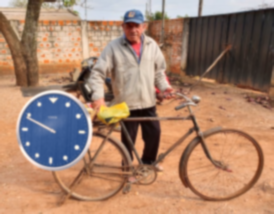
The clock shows 9:49
